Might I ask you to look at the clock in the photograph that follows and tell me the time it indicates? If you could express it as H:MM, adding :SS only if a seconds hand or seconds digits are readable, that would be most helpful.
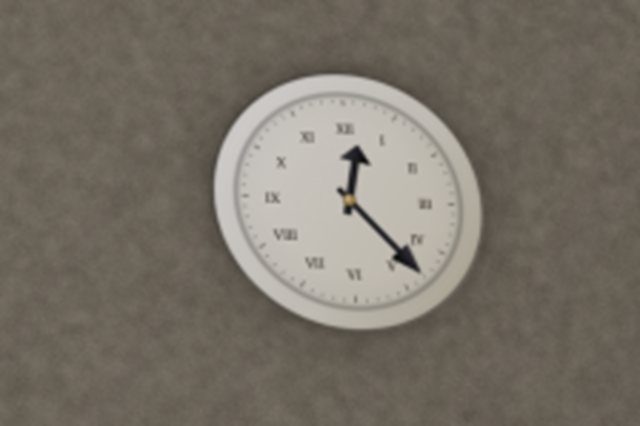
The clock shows 12:23
